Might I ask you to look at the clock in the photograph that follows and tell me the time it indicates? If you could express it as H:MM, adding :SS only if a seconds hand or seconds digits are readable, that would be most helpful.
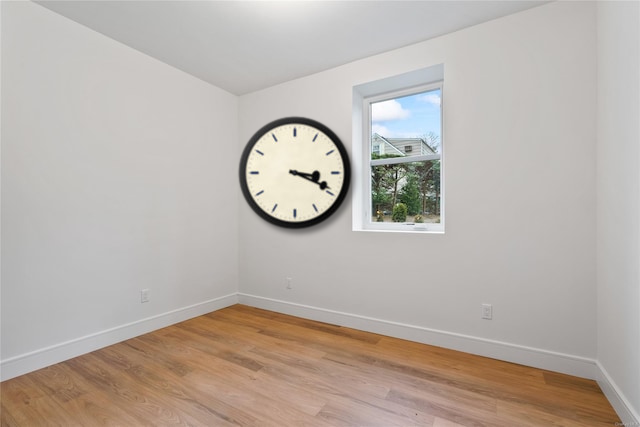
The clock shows 3:19
